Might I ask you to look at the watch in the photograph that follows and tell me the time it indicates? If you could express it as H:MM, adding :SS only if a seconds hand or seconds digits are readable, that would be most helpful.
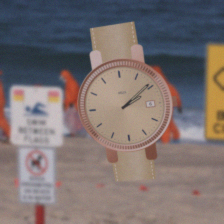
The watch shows 2:09
